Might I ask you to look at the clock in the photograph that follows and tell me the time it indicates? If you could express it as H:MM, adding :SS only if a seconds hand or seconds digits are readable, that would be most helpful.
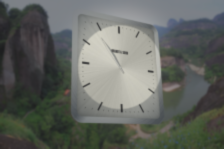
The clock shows 10:54
